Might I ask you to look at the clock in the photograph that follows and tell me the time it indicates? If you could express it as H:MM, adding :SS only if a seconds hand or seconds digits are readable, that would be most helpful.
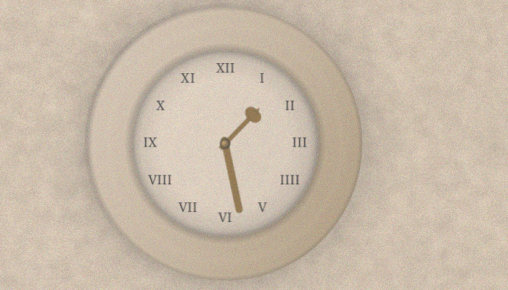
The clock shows 1:28
